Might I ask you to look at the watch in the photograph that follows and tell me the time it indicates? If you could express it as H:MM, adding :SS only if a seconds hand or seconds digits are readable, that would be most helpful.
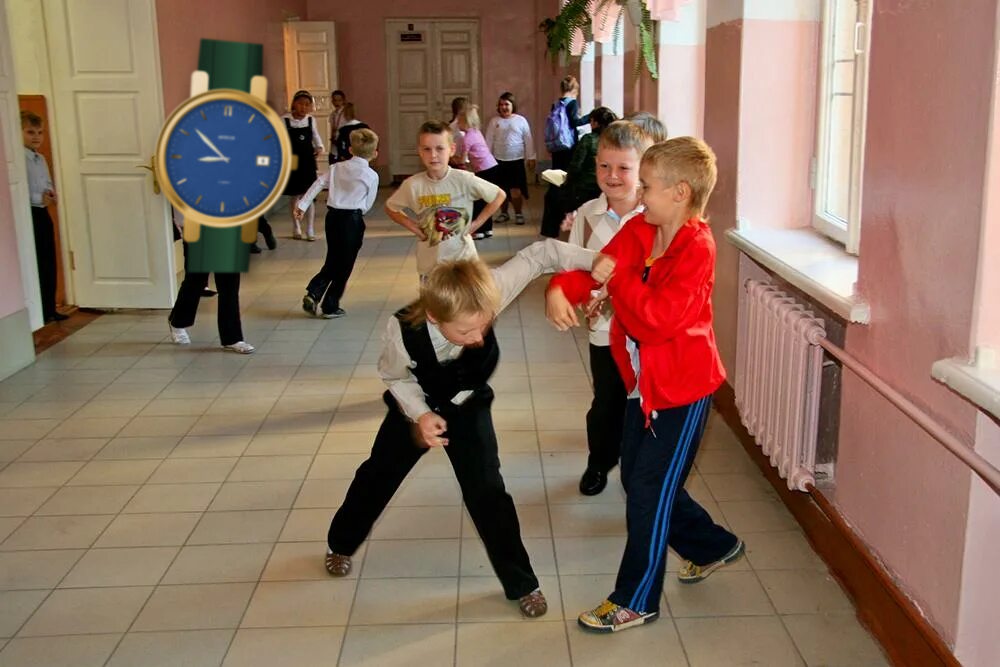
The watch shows 8:52
